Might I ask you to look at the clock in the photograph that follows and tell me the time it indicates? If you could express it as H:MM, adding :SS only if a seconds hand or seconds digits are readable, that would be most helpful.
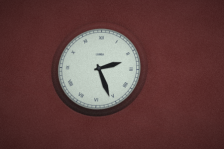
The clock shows 2:26
